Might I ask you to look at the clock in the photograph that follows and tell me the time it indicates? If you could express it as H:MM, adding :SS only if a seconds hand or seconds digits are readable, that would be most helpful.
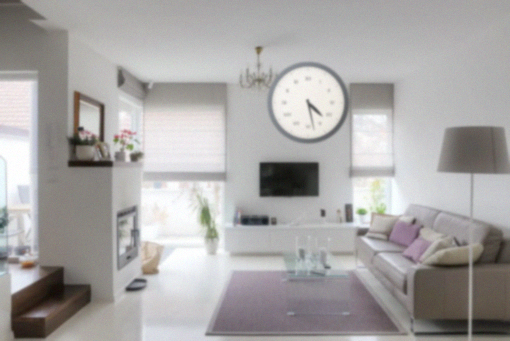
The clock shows 4:28
